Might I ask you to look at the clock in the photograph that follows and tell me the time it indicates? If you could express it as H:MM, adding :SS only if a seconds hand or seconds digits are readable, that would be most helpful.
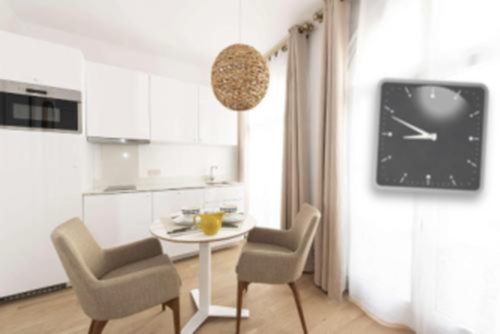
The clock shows 8:49
